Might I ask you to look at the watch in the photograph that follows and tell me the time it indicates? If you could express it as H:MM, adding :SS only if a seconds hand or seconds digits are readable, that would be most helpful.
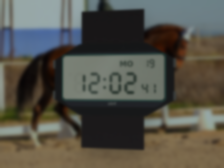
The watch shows 12:02
